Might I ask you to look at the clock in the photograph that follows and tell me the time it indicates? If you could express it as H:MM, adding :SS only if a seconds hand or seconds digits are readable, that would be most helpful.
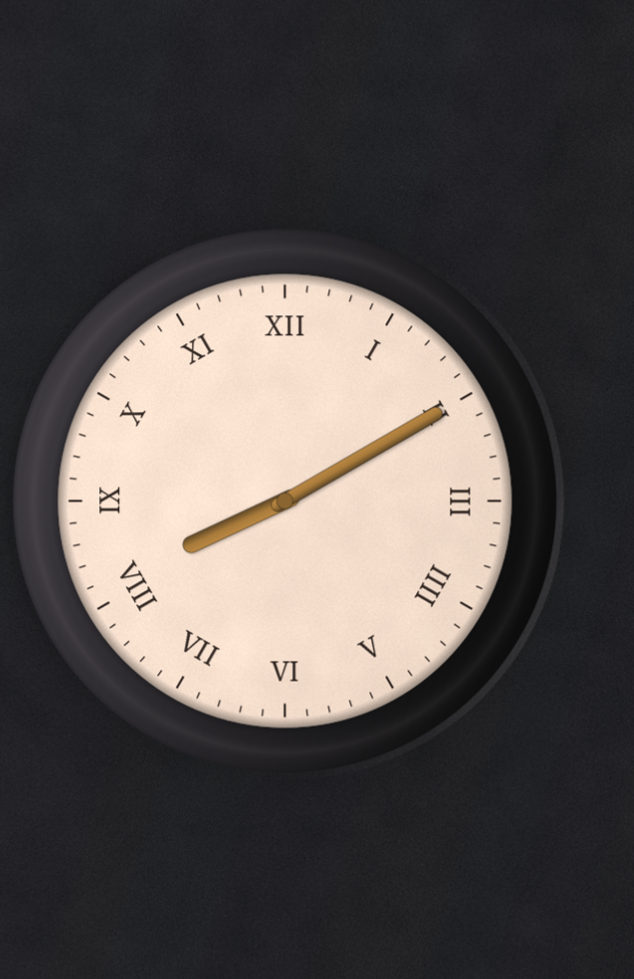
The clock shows 8:10
